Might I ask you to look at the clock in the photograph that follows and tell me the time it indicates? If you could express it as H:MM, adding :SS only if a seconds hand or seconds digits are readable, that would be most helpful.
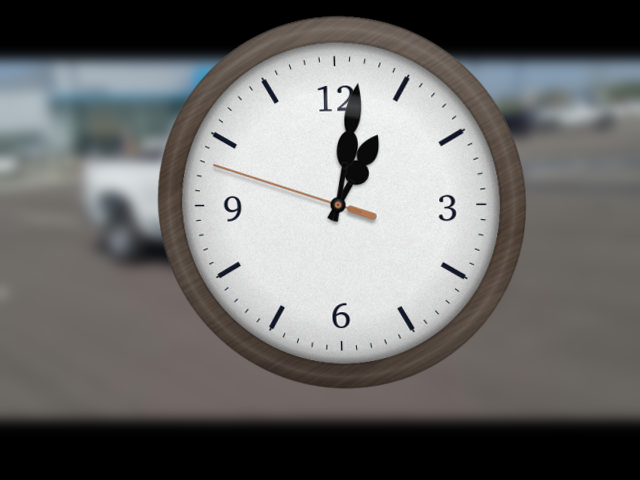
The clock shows 1:01:48
